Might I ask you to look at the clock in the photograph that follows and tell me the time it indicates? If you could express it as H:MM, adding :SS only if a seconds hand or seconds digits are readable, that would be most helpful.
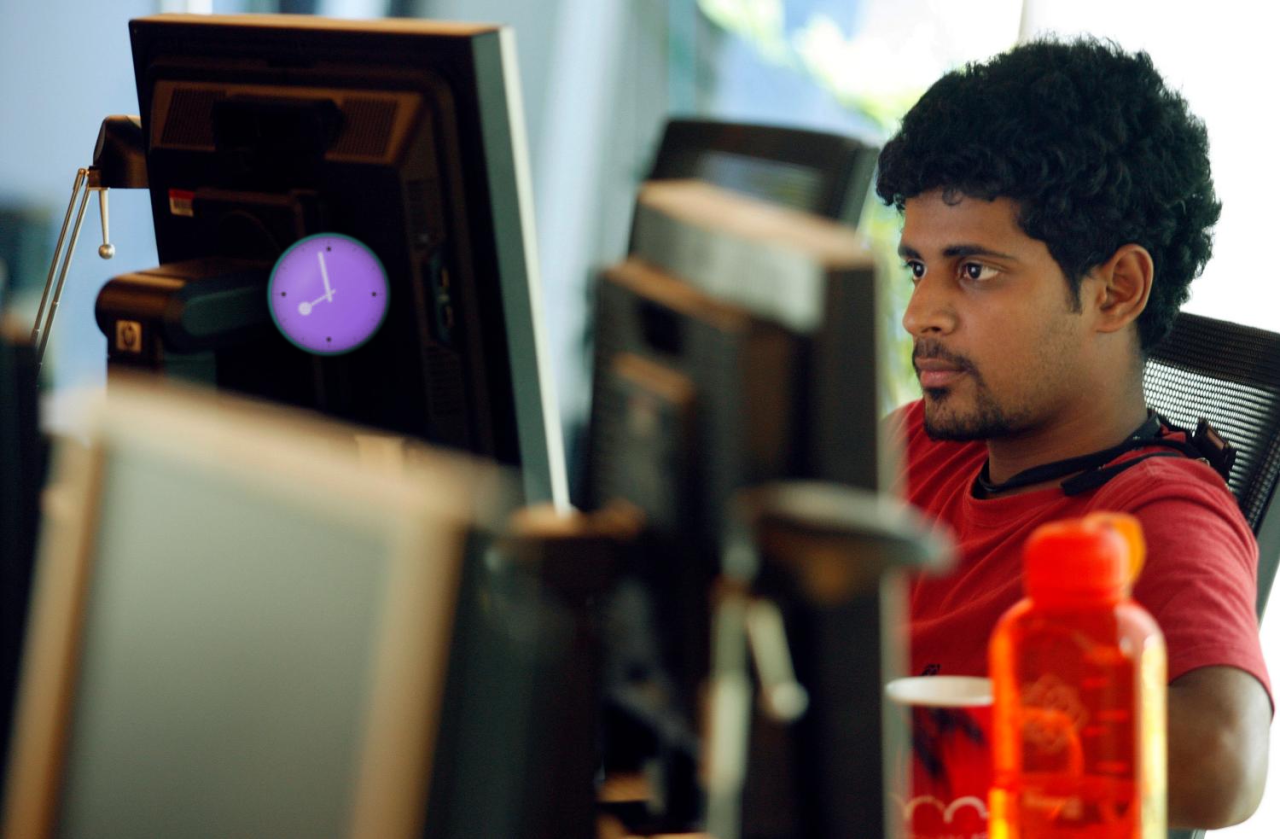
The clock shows 7:58
